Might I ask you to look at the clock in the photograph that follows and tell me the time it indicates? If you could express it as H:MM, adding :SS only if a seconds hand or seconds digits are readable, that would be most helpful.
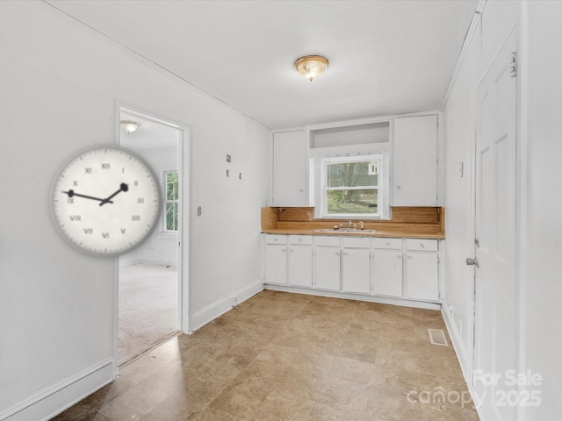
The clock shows 1:47
